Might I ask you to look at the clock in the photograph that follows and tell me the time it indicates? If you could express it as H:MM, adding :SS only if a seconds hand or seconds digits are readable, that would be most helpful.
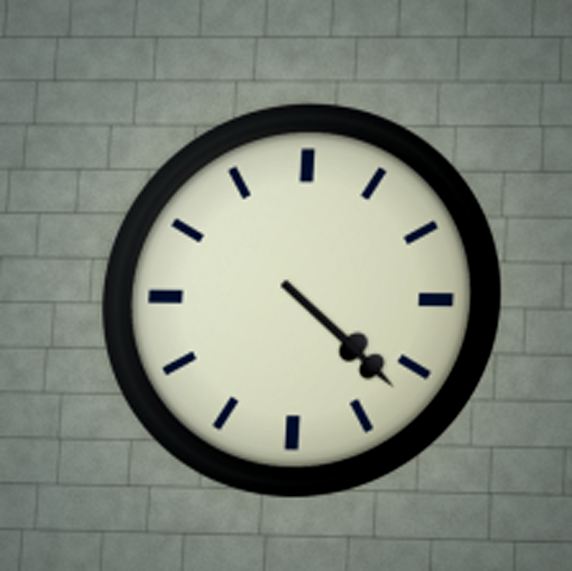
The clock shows 4:22
